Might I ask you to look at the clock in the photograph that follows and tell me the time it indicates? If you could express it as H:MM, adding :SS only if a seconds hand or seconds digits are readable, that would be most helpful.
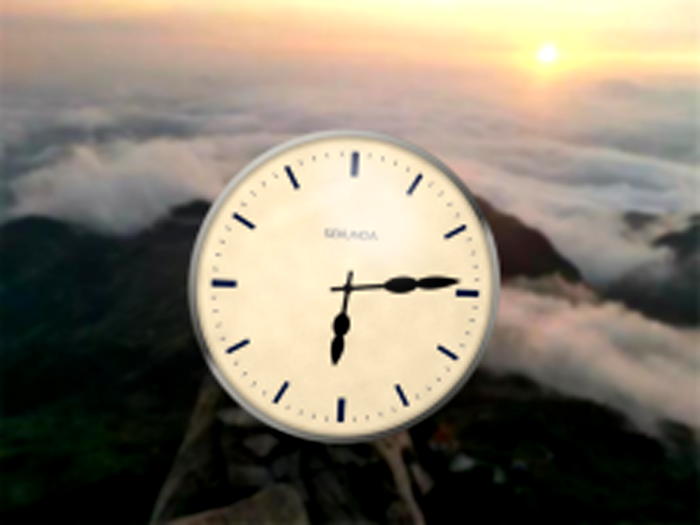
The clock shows 6:14
